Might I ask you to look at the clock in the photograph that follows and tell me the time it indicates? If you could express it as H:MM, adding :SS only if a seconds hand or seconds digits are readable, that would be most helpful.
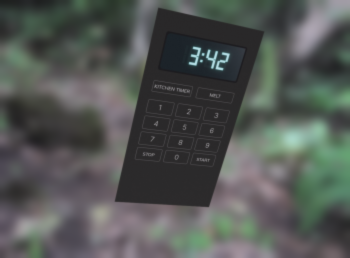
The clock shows 3:42
